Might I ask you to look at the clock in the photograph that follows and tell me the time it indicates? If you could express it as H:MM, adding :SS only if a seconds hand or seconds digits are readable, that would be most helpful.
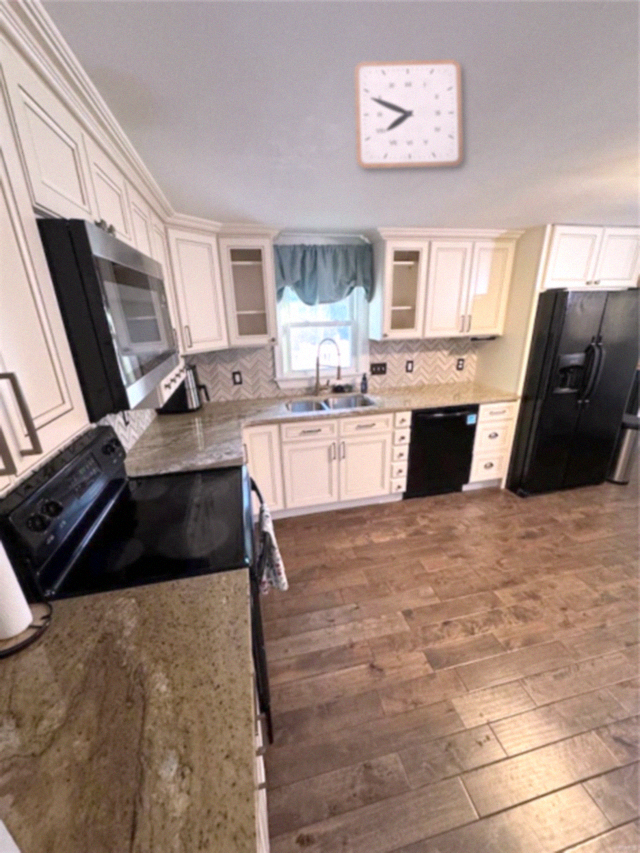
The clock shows 7:49
